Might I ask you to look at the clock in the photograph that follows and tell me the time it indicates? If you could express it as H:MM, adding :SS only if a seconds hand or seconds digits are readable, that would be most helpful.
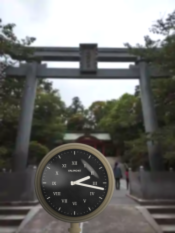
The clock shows 2:17
